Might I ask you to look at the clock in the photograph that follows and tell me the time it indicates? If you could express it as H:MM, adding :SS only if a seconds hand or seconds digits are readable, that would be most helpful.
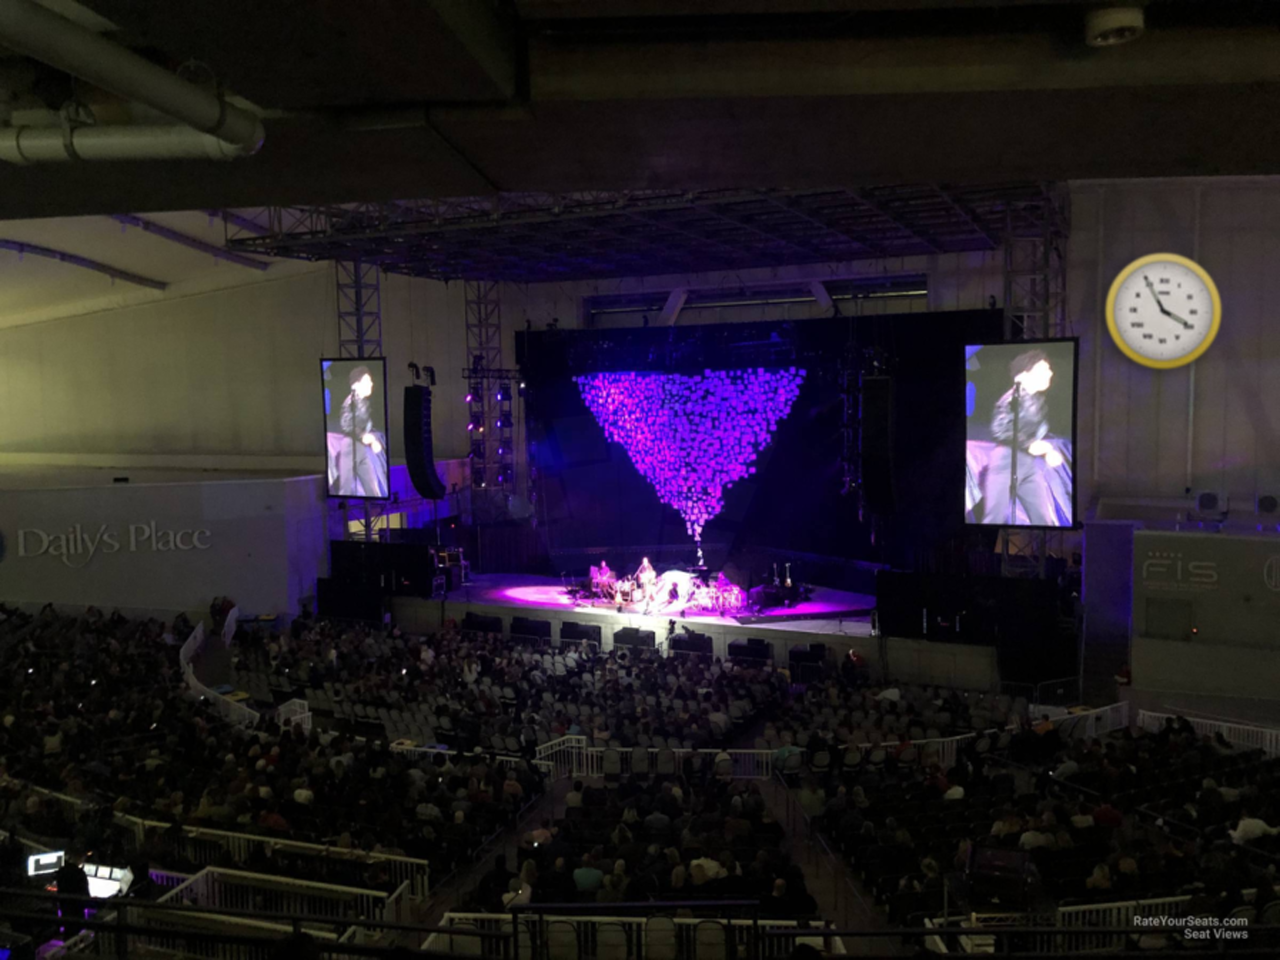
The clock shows 3:55
